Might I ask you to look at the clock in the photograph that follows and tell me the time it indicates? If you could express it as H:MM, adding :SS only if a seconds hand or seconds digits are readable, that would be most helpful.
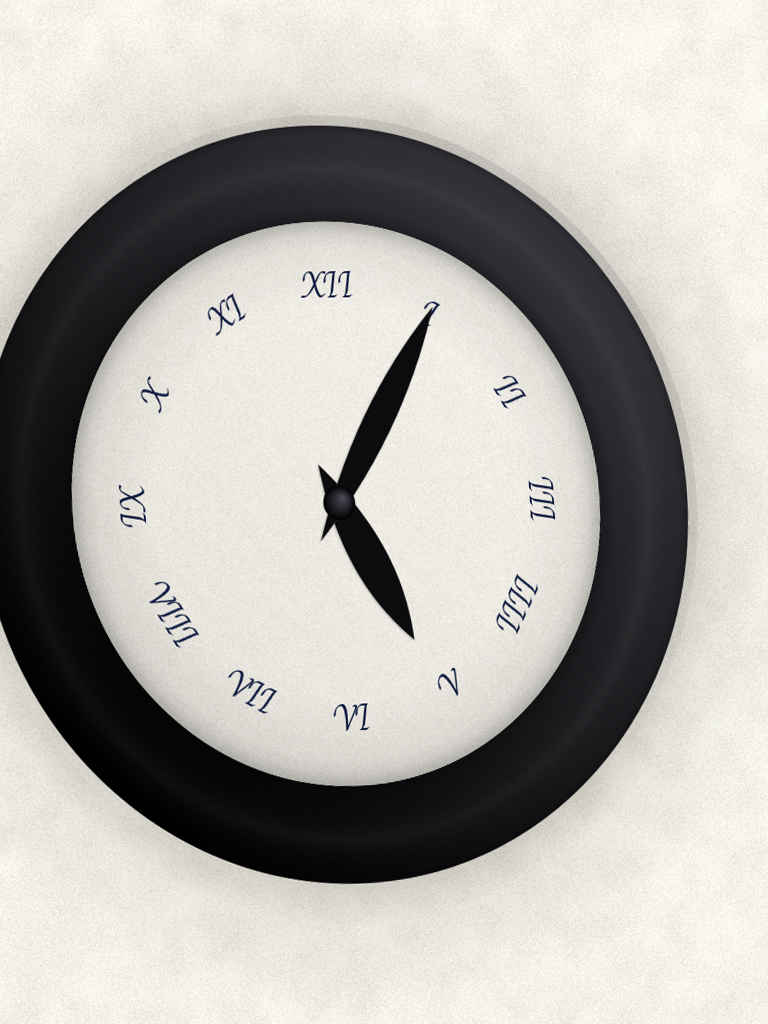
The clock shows 5:05
